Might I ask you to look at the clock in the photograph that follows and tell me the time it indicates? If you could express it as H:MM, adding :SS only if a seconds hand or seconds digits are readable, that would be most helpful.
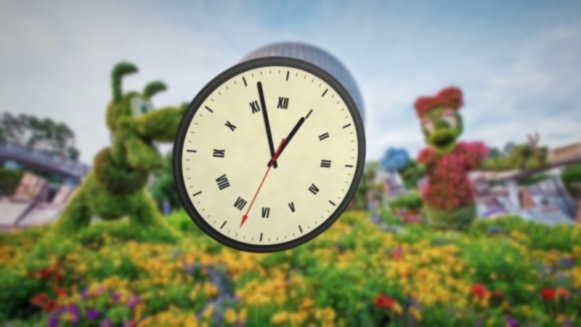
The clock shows 12:56:33
